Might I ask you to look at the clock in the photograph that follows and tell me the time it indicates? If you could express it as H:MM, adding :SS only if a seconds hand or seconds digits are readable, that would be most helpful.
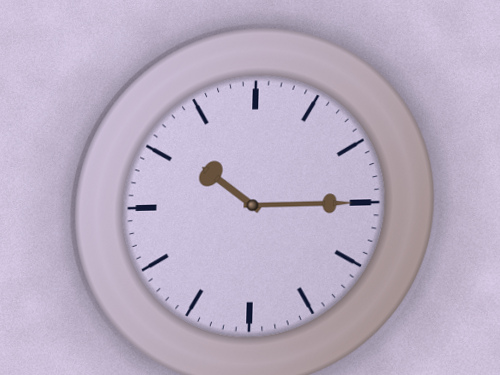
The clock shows 10:15
